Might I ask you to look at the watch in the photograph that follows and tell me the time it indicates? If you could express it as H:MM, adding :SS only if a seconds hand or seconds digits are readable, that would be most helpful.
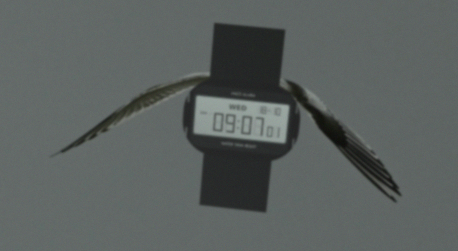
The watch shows 9:07
